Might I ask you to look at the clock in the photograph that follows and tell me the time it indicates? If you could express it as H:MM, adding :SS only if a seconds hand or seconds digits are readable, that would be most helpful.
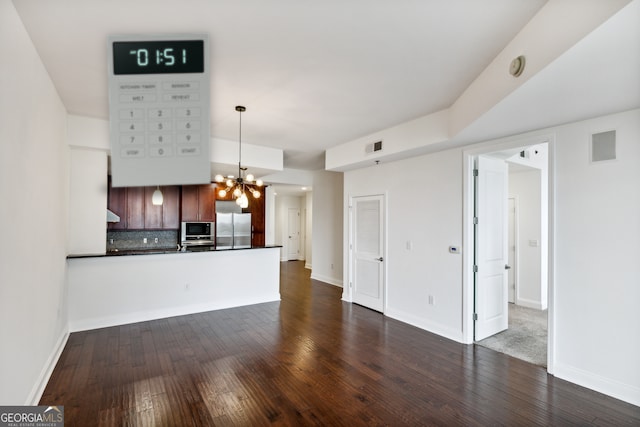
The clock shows 1:51
